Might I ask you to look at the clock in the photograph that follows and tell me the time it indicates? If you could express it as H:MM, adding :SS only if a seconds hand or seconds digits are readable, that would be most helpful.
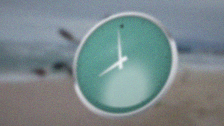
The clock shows 7:59
